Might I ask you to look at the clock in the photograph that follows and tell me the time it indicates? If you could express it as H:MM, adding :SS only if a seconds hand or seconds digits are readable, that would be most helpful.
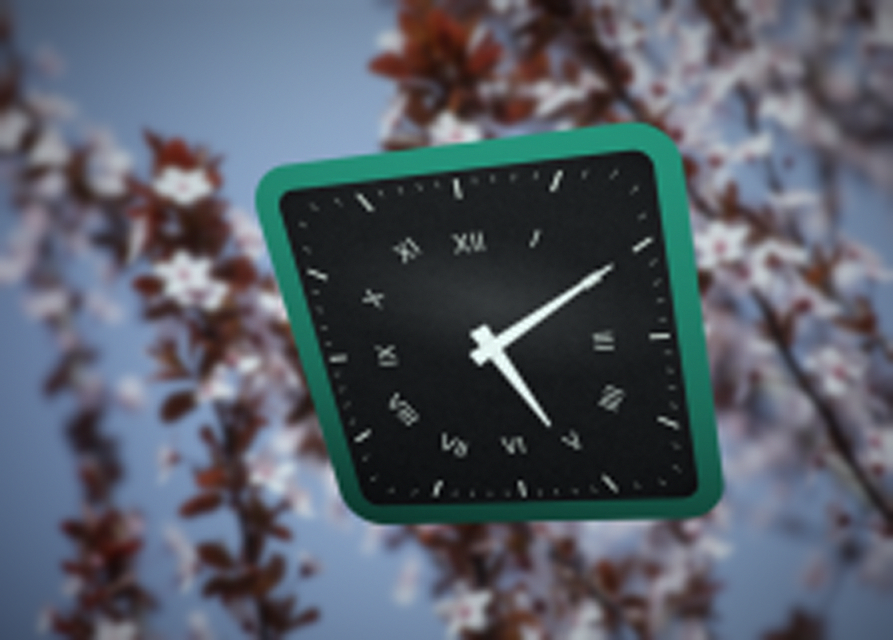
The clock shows 5:10
